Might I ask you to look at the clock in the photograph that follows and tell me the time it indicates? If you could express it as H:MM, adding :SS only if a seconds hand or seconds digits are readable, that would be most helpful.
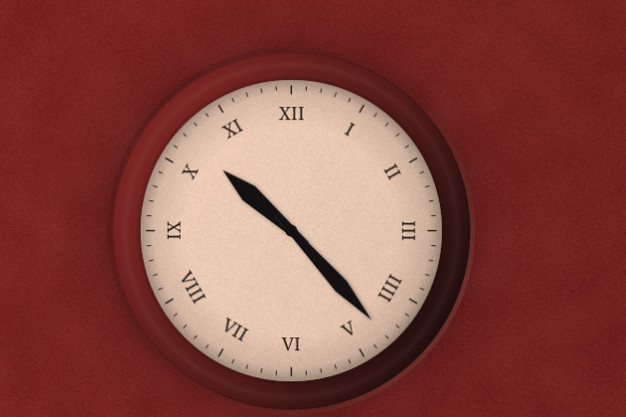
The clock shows 10:23
